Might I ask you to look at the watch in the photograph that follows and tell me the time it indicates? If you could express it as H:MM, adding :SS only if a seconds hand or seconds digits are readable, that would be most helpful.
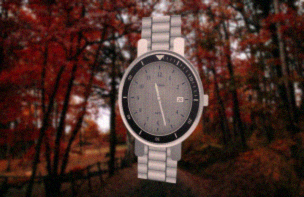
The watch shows 11:27
